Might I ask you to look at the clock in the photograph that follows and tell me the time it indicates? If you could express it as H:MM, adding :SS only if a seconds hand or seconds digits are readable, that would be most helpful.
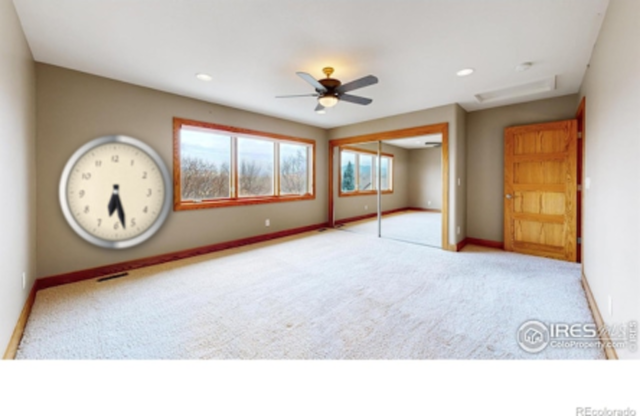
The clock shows 6:28
